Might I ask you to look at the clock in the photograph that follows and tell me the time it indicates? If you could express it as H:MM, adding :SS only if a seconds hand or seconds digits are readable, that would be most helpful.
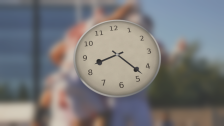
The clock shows 8:23
